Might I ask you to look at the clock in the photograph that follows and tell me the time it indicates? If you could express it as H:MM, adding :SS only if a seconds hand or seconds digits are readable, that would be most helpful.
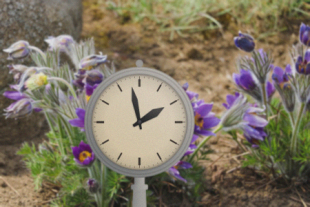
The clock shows 1:58
